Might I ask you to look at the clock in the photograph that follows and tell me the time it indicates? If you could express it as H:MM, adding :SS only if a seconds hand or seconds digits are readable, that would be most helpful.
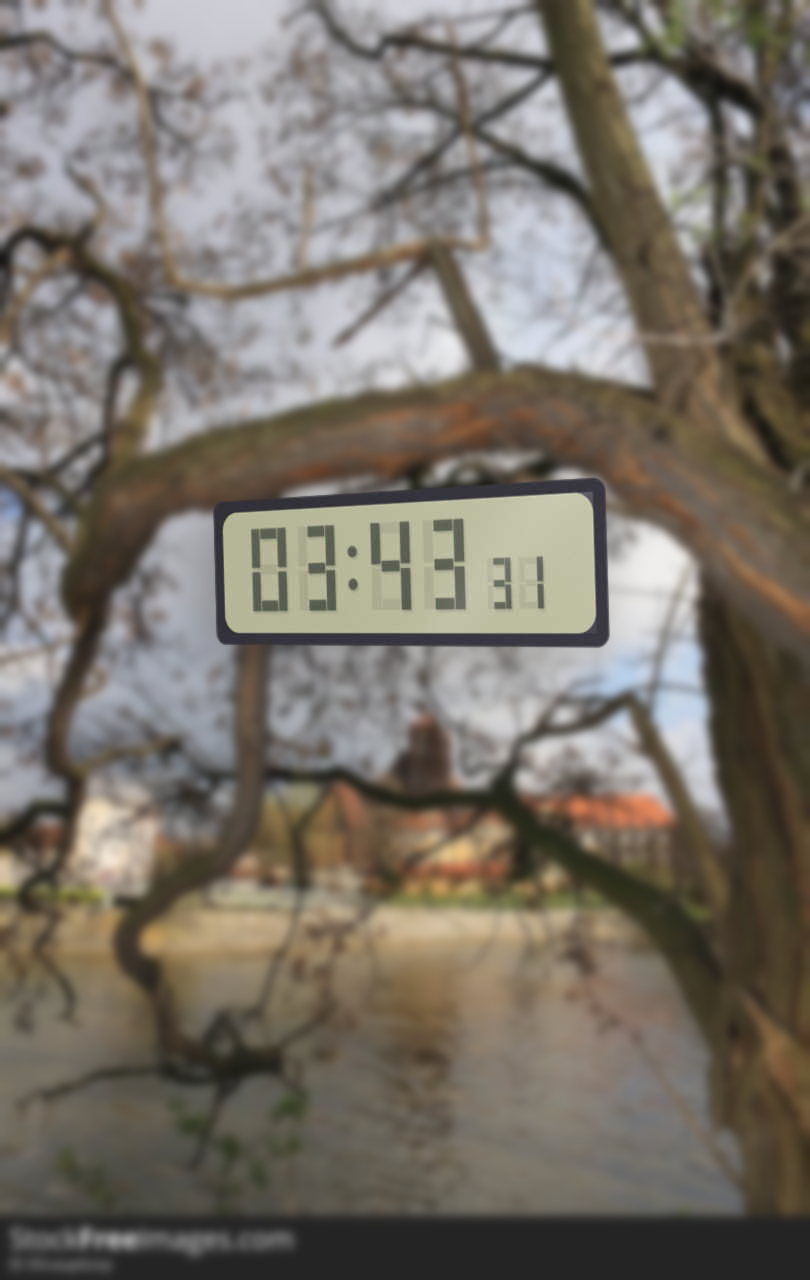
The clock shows 3:43:31
